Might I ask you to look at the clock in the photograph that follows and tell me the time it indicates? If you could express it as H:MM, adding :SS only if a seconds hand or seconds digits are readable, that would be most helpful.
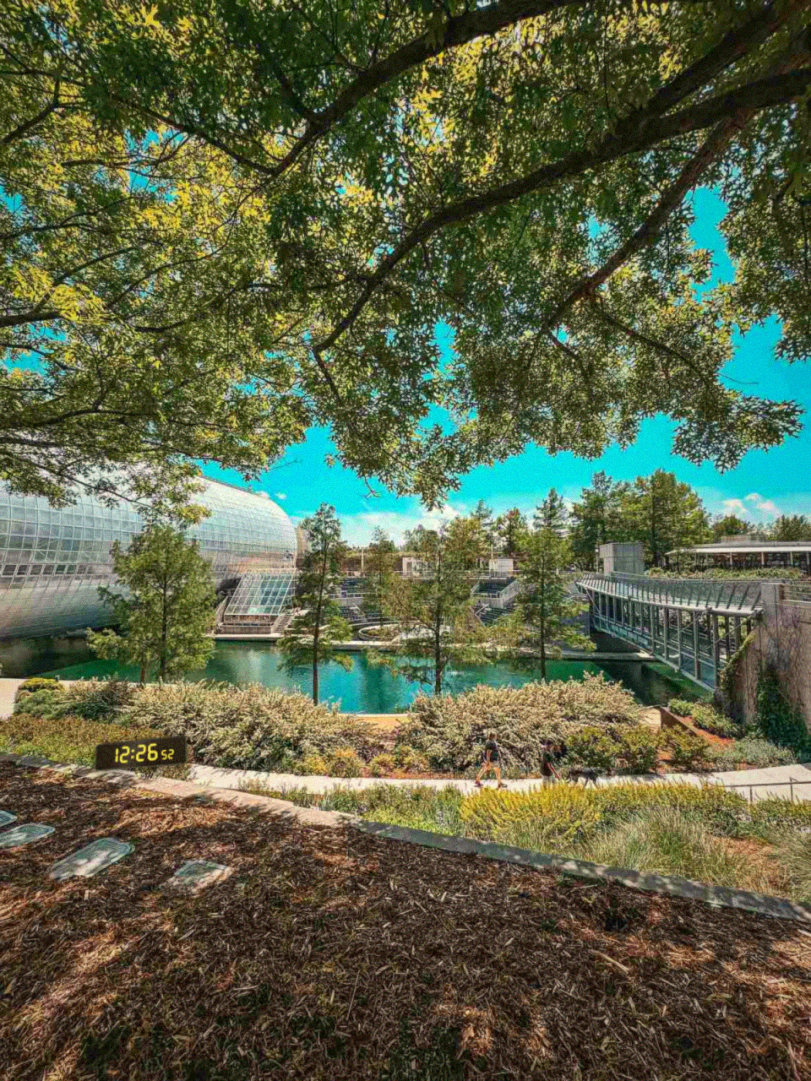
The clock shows 12:26:52
